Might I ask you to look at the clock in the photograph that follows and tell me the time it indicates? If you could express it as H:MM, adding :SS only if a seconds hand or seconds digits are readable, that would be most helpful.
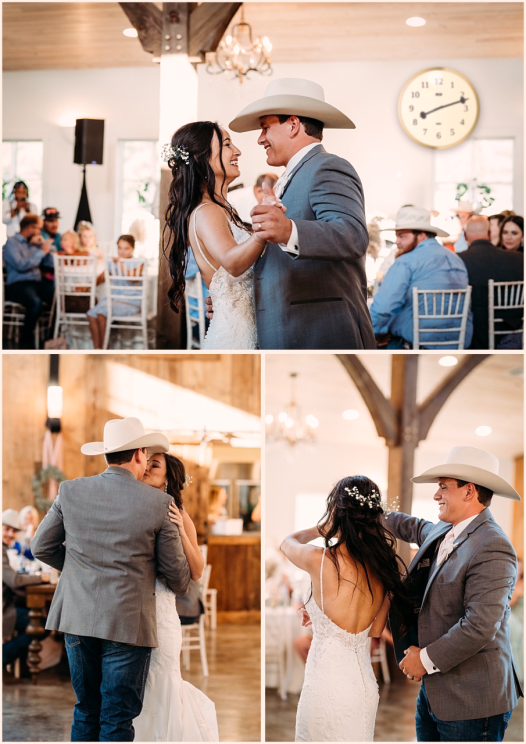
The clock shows 8:12
